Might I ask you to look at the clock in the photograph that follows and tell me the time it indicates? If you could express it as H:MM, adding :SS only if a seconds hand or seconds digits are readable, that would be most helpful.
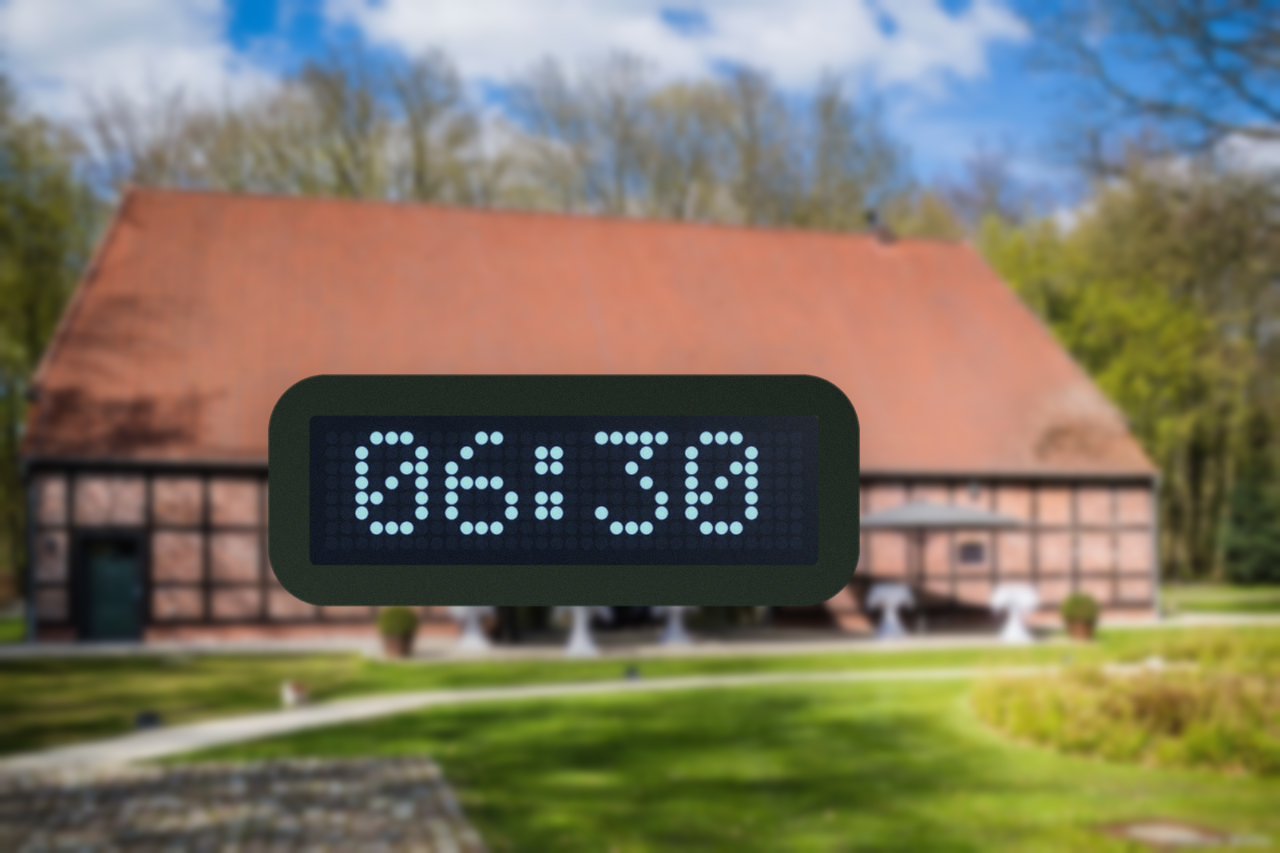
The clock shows 6:30
